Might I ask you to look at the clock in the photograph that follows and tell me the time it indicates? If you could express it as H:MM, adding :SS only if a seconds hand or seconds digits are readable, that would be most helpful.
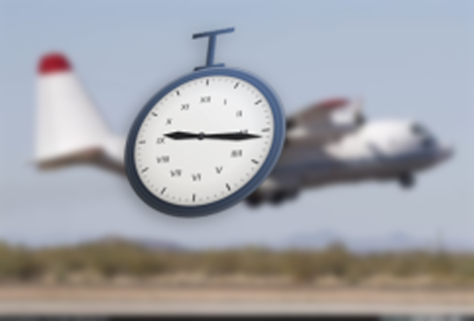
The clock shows 9:16
